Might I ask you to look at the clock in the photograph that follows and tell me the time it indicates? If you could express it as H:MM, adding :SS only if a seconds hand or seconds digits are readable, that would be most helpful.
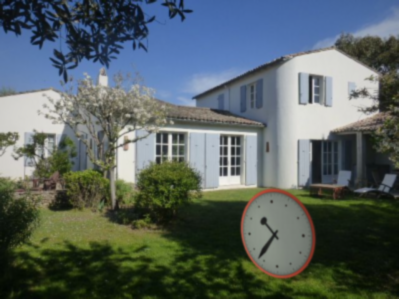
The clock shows 10:37
